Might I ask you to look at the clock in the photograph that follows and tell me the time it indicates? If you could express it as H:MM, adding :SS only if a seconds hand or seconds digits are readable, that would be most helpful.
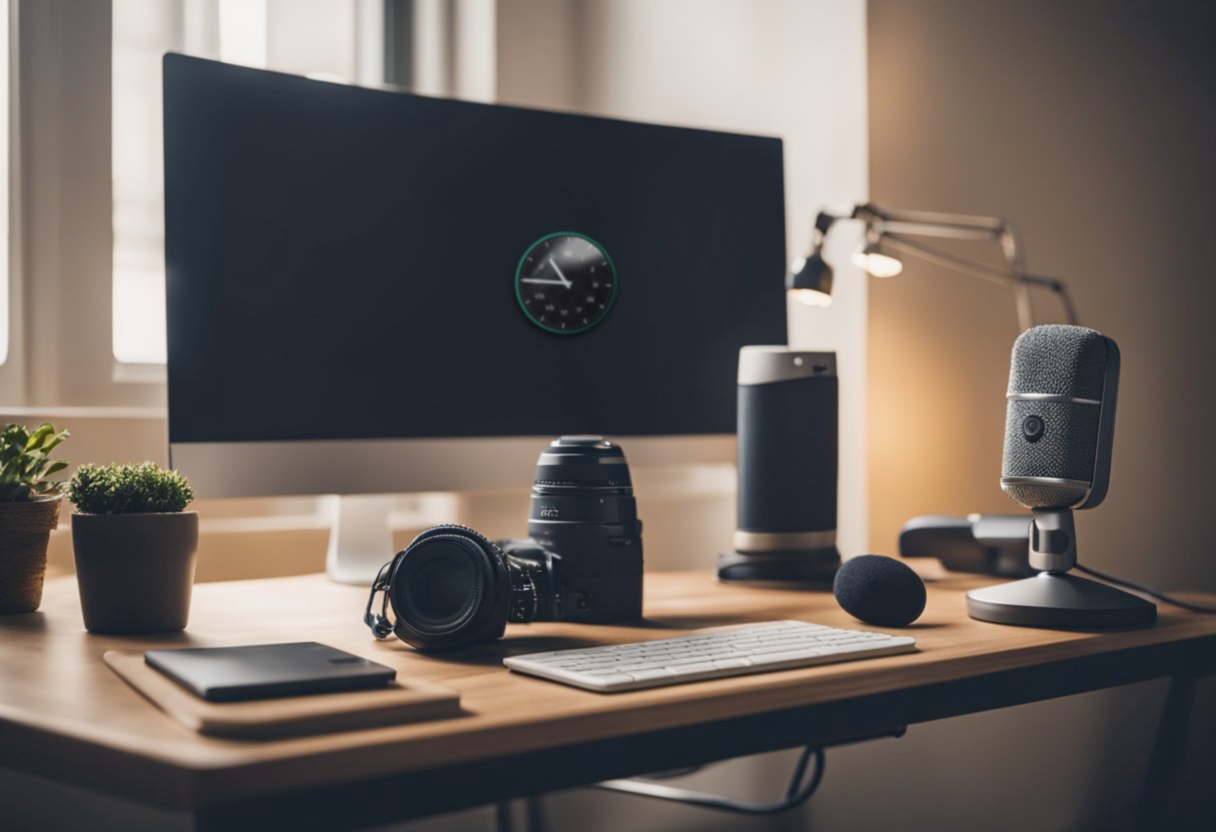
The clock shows 10:45
